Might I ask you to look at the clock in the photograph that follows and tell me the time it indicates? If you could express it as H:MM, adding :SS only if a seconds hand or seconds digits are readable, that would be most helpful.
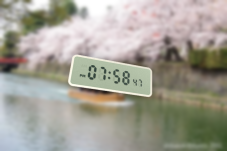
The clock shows 7:58:47
